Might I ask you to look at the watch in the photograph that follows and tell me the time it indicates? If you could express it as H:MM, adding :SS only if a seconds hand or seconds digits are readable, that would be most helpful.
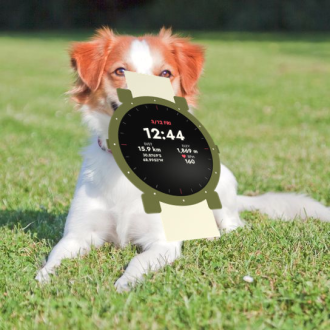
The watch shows 12:44
